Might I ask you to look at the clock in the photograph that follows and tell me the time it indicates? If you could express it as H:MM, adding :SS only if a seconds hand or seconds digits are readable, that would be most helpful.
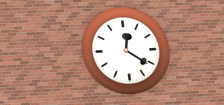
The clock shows 12:21
